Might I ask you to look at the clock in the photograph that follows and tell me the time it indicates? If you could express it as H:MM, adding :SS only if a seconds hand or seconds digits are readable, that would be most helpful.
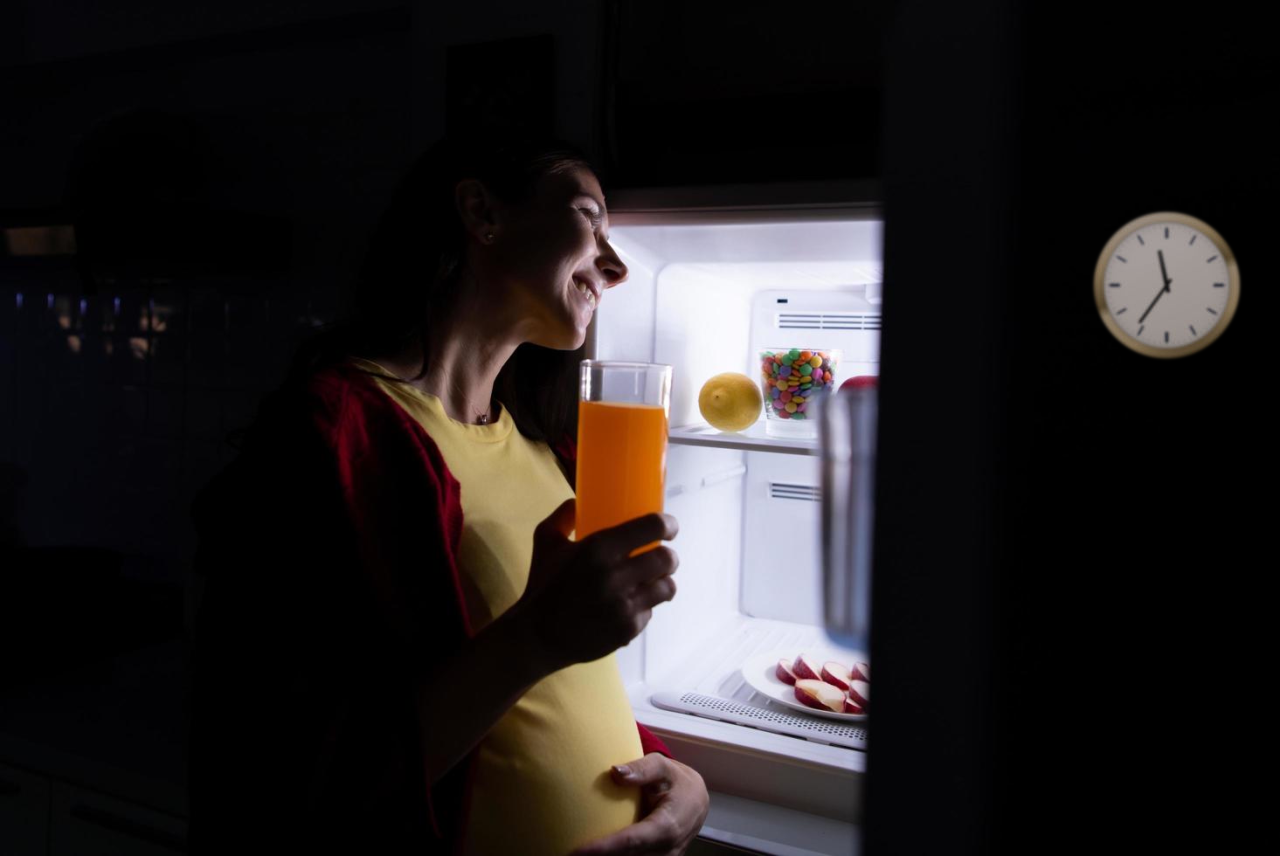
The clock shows 11:36
